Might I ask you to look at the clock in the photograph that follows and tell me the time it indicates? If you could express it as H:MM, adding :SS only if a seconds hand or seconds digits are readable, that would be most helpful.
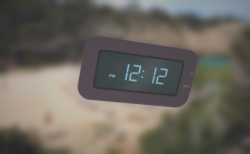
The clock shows 12:12
